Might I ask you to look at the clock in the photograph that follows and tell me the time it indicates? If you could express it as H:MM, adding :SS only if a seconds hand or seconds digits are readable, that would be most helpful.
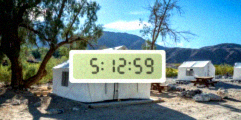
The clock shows 5:12:59
